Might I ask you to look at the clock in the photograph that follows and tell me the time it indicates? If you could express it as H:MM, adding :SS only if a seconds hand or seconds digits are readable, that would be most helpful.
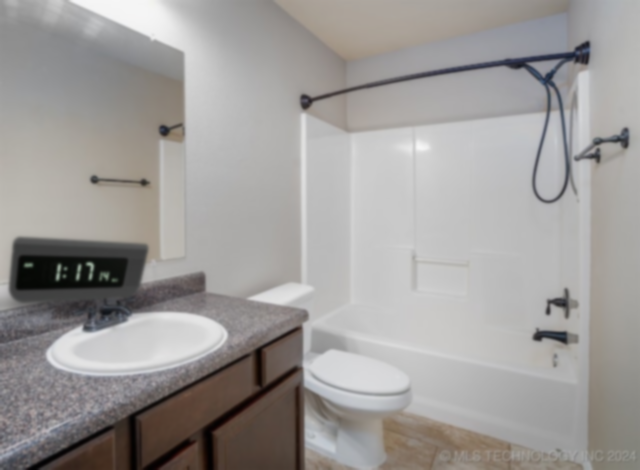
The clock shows 1:17
